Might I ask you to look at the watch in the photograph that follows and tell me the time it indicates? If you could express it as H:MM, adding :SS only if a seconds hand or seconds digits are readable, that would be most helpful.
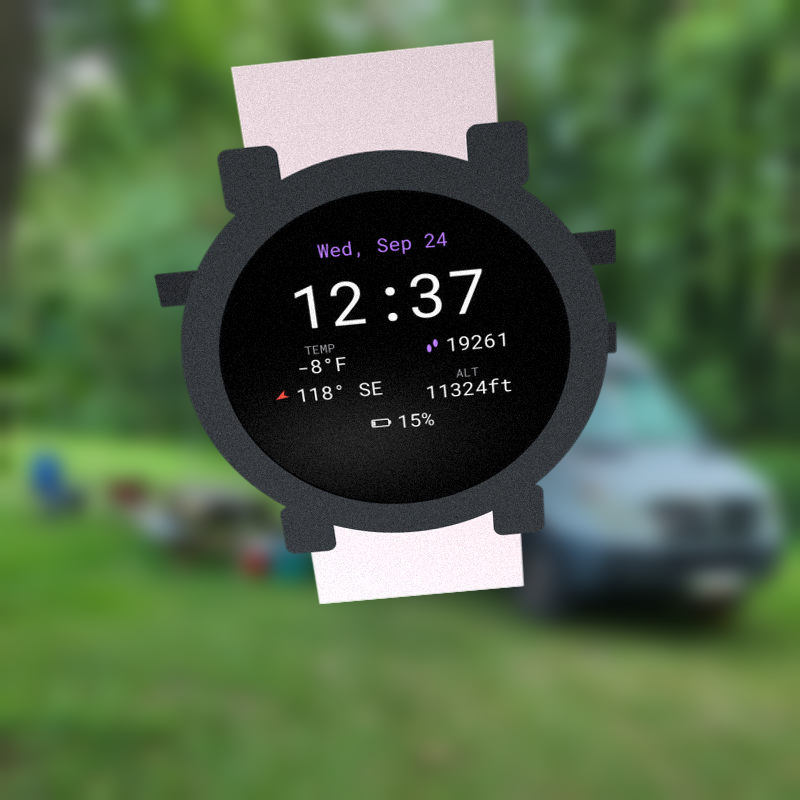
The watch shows 12:37
